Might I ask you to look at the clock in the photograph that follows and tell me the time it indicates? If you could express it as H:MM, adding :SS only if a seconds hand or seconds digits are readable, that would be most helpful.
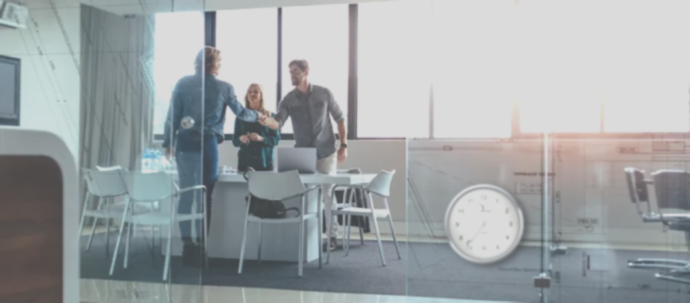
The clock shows 11:36
